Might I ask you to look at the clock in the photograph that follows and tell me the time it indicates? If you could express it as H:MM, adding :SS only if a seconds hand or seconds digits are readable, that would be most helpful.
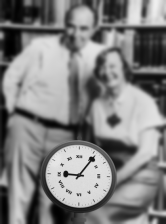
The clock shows 9:06
